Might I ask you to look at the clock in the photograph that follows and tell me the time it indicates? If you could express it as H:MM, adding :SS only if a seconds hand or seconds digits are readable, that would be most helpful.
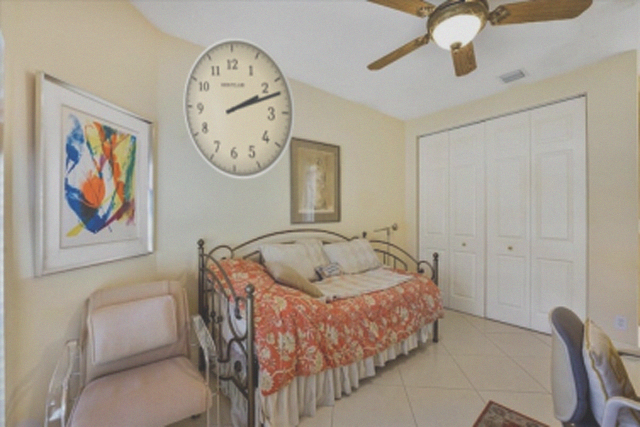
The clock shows 2:12
